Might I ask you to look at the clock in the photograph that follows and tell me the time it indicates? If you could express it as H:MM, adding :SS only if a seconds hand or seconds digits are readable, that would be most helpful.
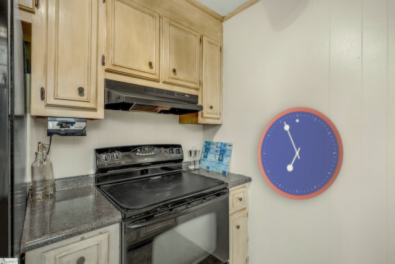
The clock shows 6:56
